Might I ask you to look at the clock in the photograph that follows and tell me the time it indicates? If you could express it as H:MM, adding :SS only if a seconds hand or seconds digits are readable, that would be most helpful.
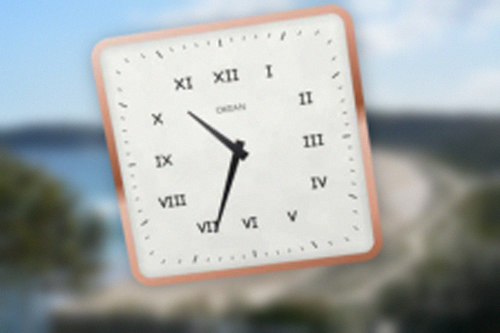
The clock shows 10:34
